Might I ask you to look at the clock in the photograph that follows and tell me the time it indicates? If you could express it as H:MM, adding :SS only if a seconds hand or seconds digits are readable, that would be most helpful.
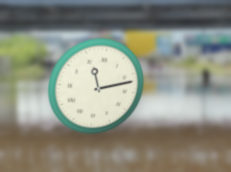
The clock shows 11:12
